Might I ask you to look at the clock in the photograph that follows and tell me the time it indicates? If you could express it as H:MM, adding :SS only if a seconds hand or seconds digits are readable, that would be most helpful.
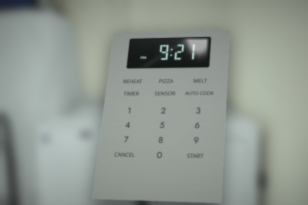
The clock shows 9:21
